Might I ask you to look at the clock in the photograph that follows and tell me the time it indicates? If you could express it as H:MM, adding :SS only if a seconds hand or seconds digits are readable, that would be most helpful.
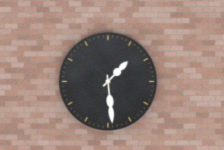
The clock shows 1:29
